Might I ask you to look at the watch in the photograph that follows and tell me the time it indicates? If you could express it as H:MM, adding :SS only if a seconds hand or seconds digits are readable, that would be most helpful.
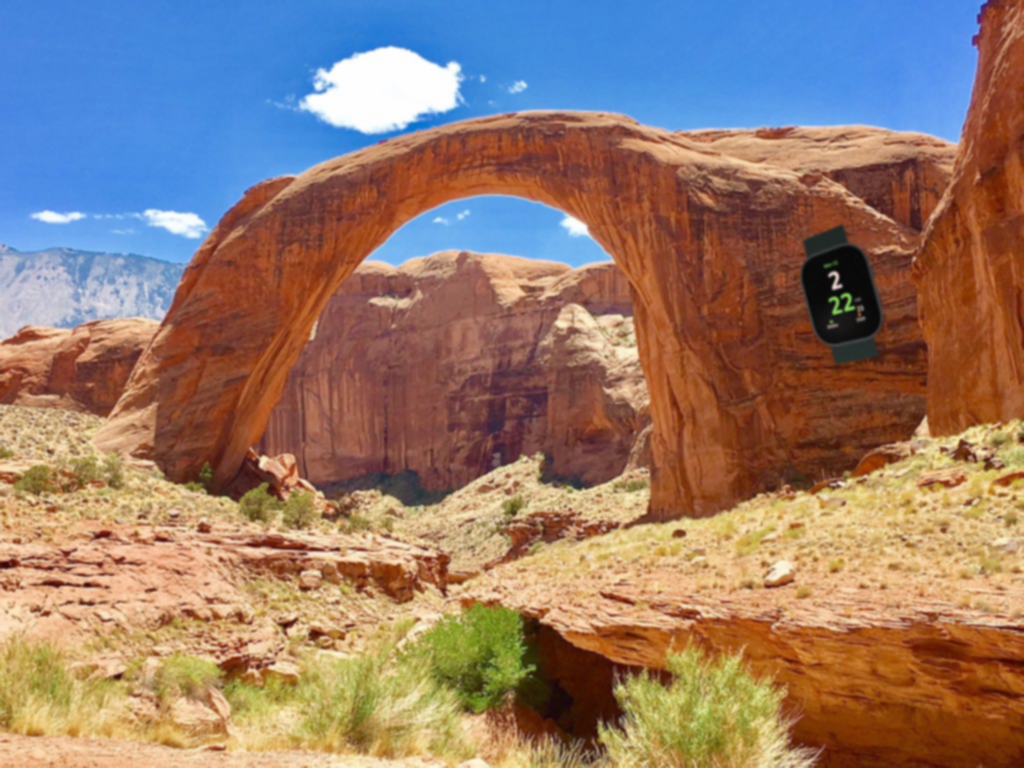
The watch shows 2:22
